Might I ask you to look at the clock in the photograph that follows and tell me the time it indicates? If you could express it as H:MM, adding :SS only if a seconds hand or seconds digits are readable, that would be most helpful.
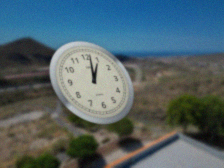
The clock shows 1:02
